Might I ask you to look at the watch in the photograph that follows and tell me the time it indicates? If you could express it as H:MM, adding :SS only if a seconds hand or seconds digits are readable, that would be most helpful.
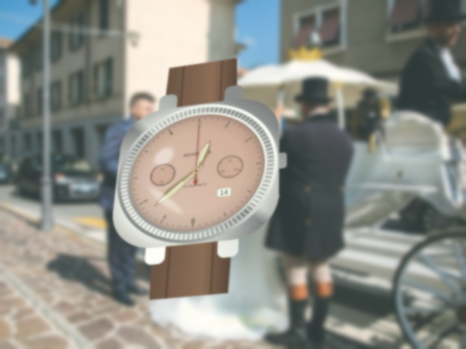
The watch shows 12:38
